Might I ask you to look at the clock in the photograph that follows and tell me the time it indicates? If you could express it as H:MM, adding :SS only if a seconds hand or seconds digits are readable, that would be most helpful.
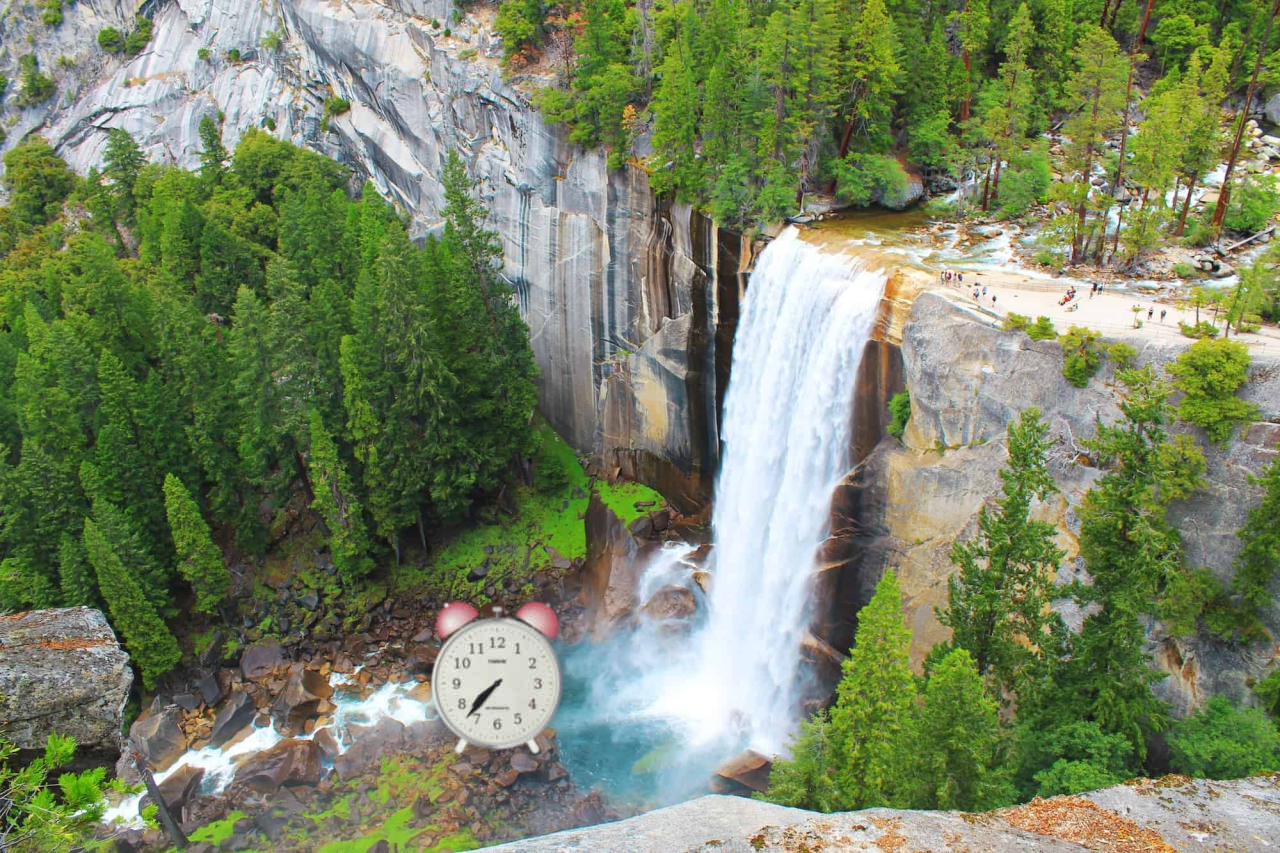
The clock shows 7:37
